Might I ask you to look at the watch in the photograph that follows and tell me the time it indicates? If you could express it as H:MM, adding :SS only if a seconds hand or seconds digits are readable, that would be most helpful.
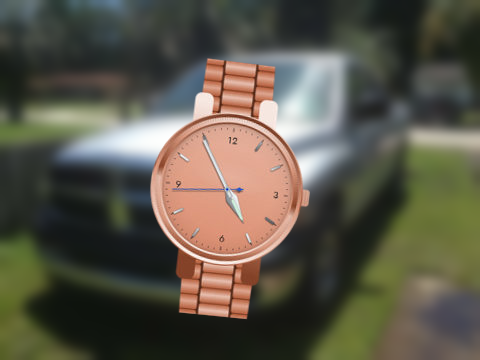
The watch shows 4:54:44
